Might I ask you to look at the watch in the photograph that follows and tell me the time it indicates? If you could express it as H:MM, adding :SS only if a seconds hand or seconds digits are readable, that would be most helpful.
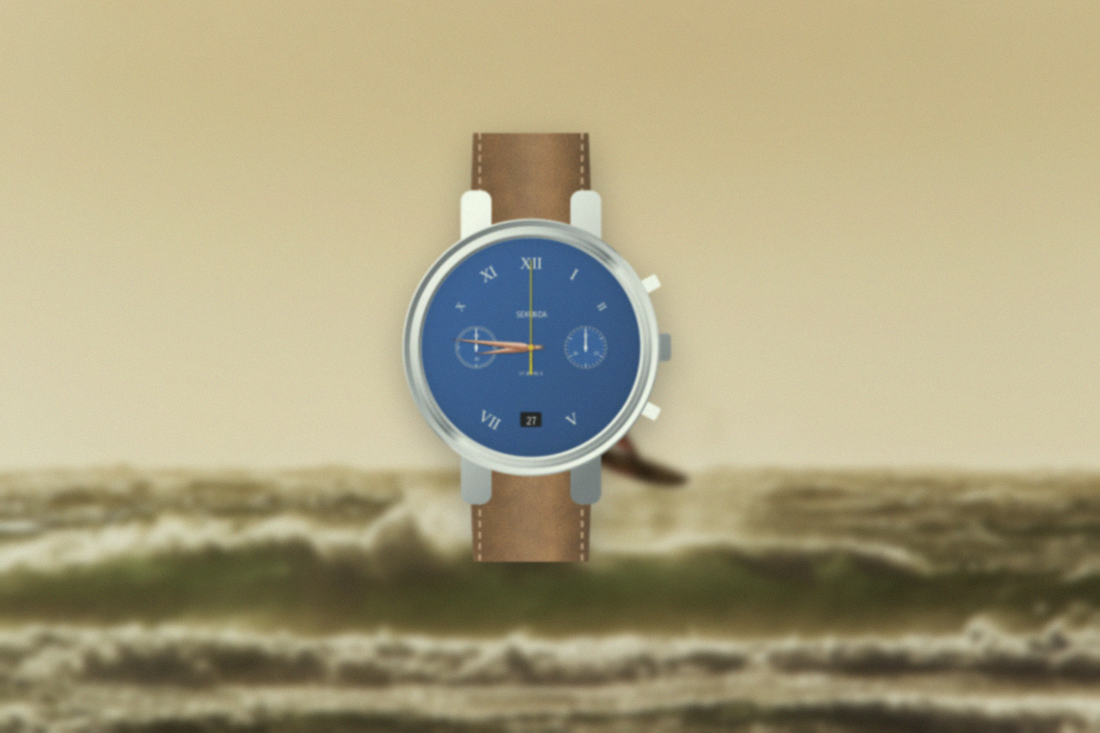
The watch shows 8:46
